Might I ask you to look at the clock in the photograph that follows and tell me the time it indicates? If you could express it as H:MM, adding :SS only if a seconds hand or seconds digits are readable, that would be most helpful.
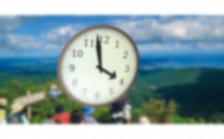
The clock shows 3:58
